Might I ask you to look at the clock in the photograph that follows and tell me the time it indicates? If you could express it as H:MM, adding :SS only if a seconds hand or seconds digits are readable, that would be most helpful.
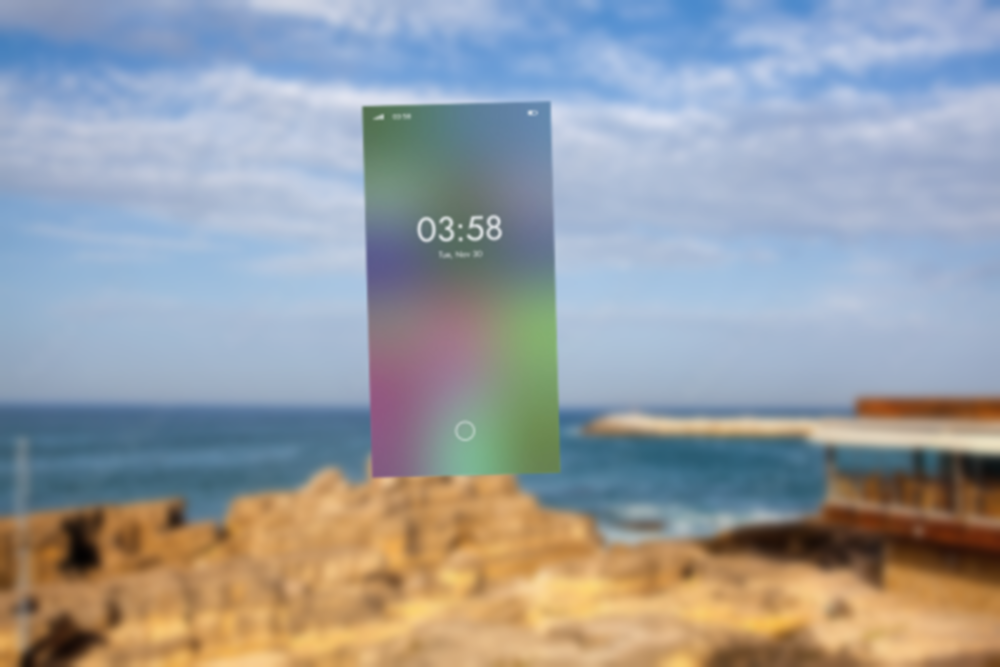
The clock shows 3:58
